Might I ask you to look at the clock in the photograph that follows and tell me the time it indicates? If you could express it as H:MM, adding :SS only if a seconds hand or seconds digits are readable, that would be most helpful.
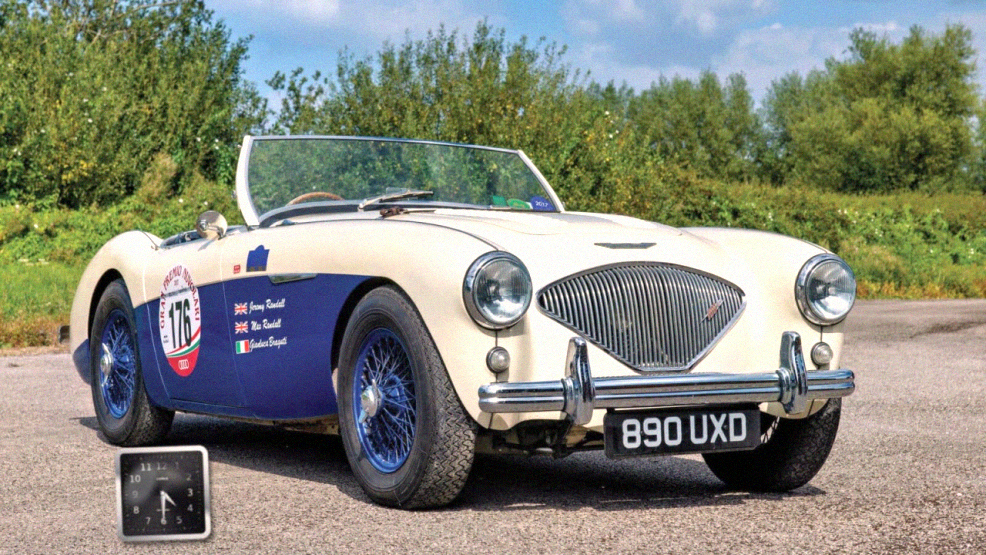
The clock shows 4:30
